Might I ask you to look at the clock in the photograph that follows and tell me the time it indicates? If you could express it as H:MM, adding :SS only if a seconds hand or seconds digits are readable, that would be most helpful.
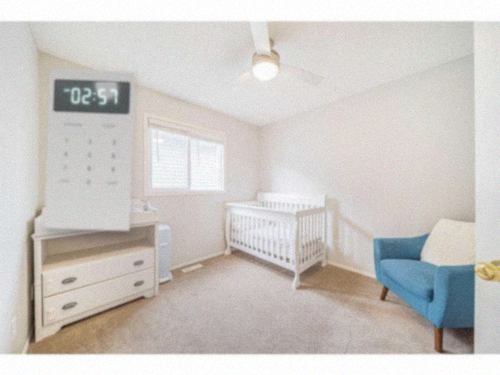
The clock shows 2:57
